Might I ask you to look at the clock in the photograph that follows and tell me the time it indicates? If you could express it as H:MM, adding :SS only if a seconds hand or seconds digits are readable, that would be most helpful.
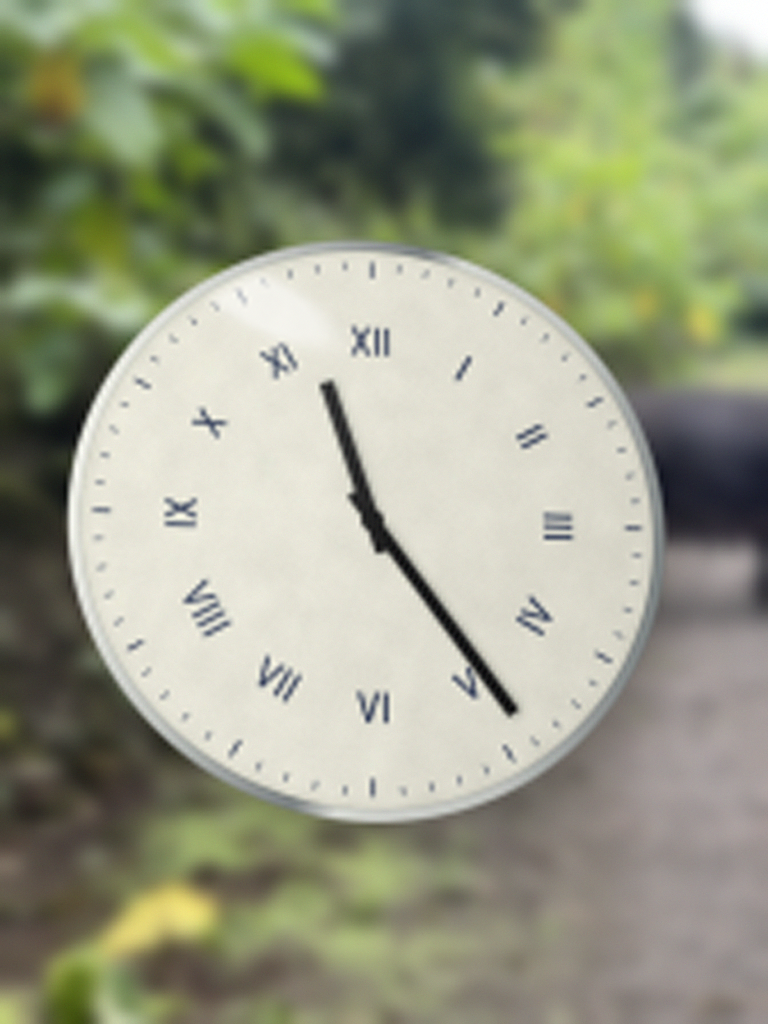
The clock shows 11:24
